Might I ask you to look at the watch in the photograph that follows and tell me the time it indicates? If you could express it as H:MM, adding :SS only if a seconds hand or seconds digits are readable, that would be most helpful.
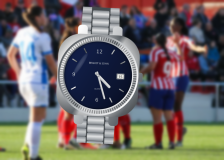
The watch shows 4:27
